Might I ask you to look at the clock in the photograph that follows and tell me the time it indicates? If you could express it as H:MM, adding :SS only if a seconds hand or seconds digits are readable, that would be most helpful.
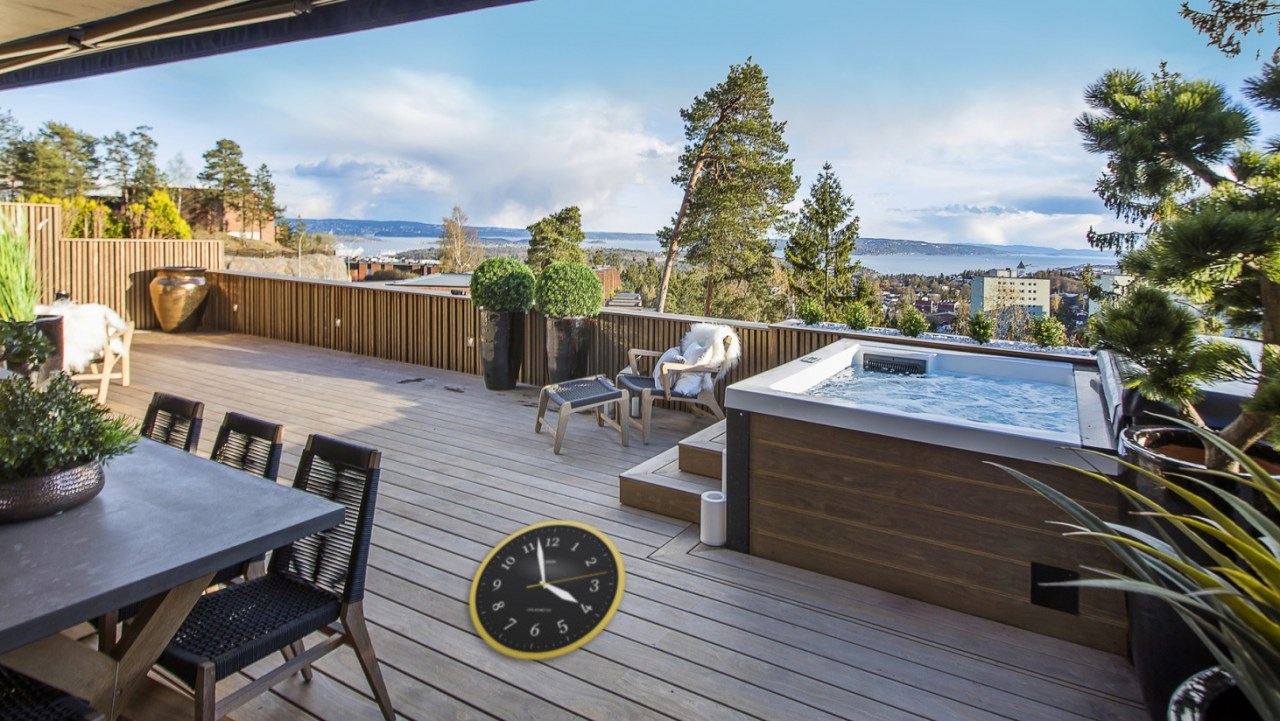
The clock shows 3:57:13
